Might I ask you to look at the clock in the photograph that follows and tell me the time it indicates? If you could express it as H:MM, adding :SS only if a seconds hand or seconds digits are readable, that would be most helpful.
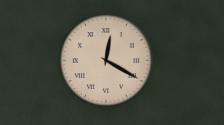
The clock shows 12:20
